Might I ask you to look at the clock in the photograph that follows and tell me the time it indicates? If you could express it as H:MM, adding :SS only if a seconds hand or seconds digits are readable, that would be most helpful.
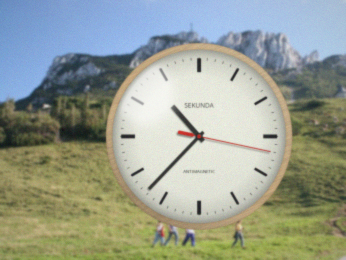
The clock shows 10:37:17
